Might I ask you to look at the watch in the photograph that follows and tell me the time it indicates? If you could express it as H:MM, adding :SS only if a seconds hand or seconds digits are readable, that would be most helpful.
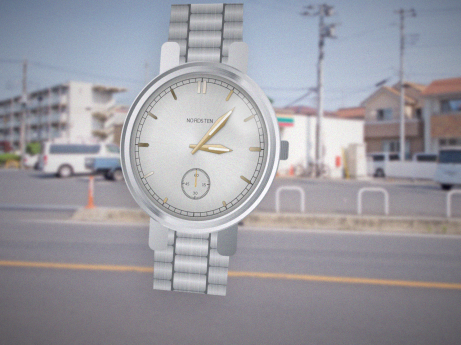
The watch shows 3:07
